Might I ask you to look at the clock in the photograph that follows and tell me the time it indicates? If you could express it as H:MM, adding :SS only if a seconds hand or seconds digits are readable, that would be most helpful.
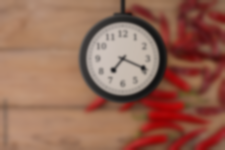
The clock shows 7:19
